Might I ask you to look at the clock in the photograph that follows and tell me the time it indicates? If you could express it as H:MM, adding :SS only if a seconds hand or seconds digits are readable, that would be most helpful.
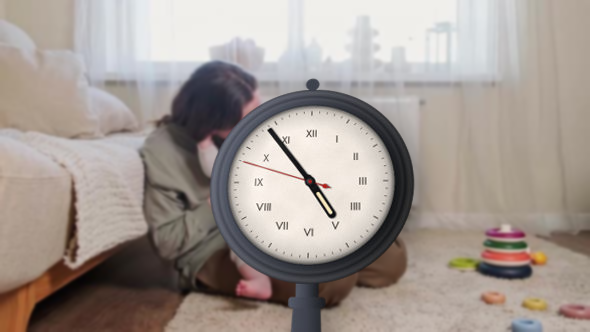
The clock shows 4:53:48
